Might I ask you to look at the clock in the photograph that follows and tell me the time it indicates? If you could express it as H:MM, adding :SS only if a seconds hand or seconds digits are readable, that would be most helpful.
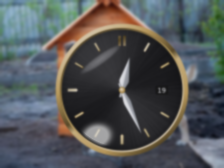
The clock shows 12:26
